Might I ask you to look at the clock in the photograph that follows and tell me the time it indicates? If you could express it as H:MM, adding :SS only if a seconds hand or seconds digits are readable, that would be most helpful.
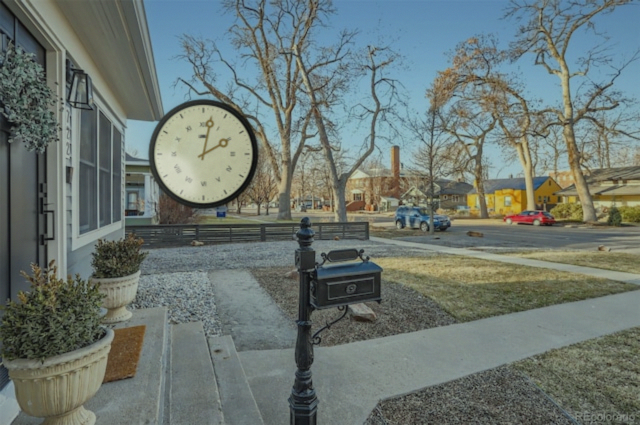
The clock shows 2:02
